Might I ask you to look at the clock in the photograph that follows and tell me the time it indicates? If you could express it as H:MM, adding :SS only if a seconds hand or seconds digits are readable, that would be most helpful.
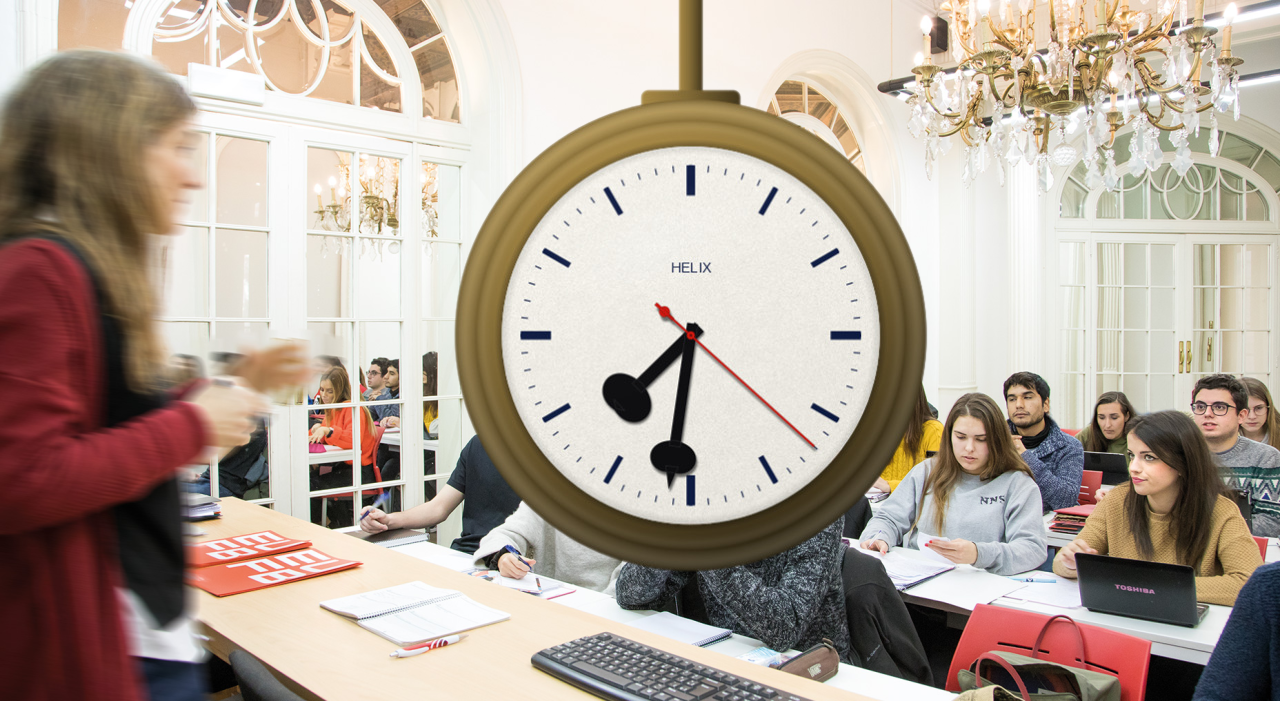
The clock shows 7:31:22
